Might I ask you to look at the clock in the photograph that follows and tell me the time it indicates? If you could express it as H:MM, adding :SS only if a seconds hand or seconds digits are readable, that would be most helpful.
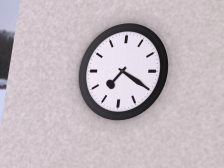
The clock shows 7:20
